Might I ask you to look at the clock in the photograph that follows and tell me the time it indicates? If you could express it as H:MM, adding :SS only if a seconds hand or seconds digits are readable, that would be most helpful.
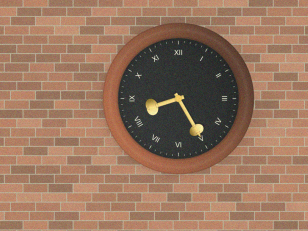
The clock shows 8:25
